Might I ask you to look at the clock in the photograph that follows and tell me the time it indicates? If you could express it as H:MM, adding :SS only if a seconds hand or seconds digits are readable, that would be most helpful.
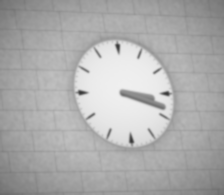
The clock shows 3:18
